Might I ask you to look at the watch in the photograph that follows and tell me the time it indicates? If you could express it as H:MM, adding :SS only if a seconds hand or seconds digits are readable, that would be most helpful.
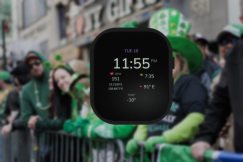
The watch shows 11:55
